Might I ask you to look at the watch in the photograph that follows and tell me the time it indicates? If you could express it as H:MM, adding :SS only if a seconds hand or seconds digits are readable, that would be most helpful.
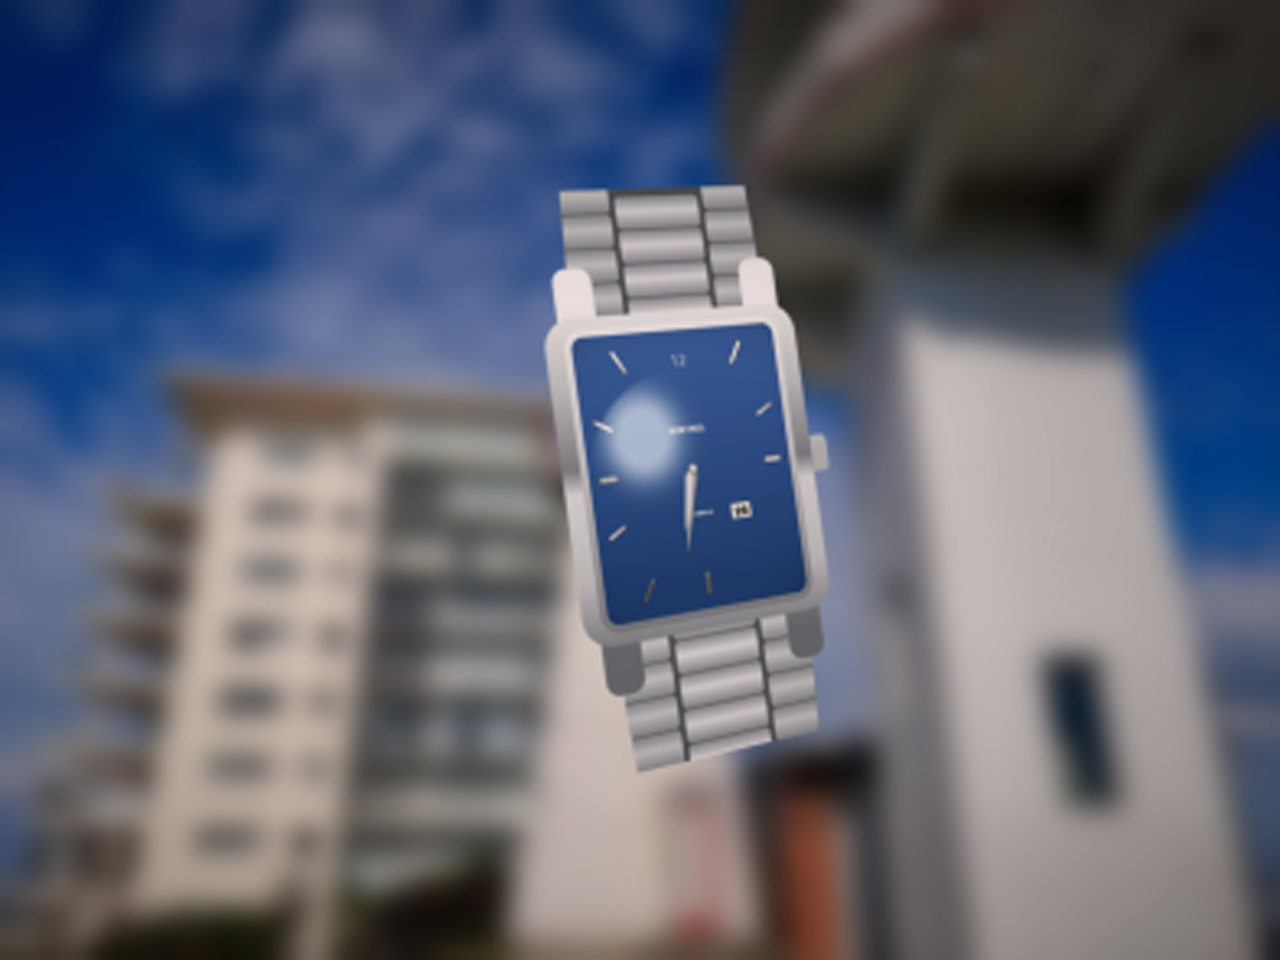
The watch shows 6:32
